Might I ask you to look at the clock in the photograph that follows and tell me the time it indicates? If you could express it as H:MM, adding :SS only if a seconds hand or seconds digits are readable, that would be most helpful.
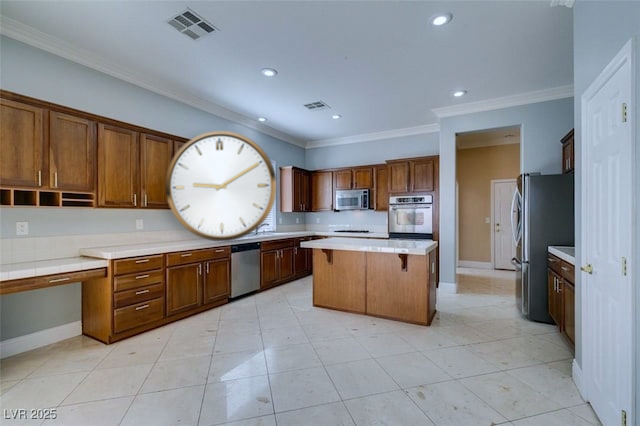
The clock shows 9:10
